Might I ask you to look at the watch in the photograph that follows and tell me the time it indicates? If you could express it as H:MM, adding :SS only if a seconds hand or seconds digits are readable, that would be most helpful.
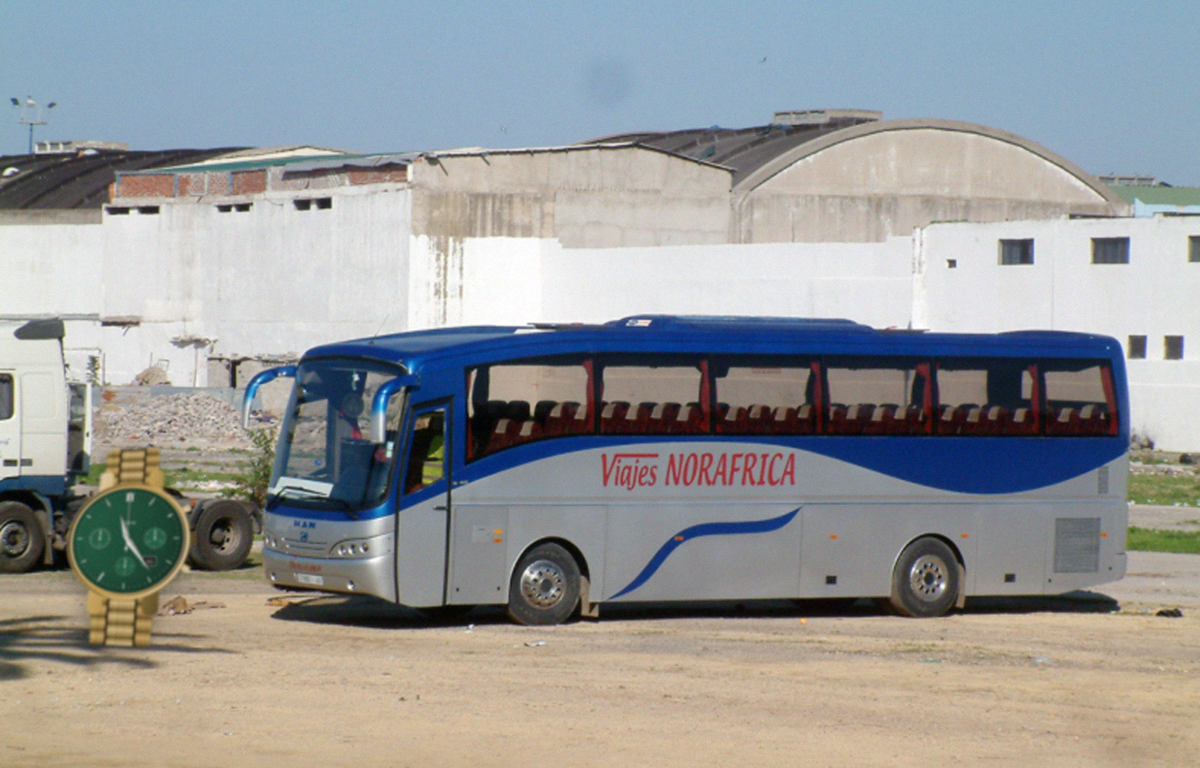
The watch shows 11:24
